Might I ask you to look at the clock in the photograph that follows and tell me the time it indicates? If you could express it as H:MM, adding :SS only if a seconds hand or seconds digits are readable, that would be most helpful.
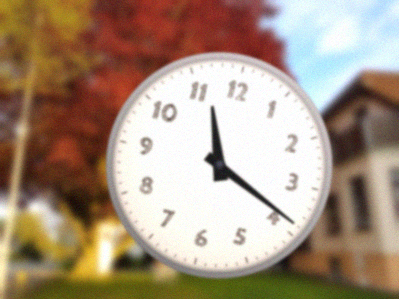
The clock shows 11:19
